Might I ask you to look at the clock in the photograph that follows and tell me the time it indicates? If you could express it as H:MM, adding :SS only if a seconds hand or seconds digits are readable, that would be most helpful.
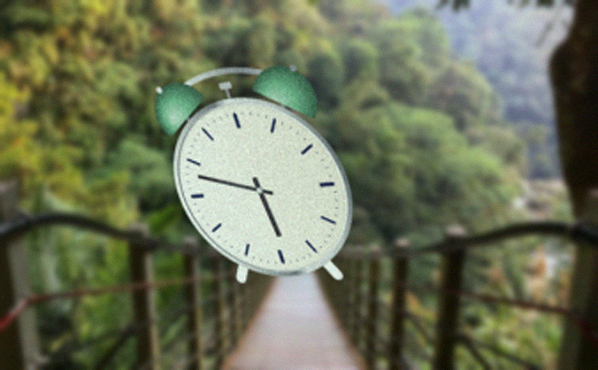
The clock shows 5:48
